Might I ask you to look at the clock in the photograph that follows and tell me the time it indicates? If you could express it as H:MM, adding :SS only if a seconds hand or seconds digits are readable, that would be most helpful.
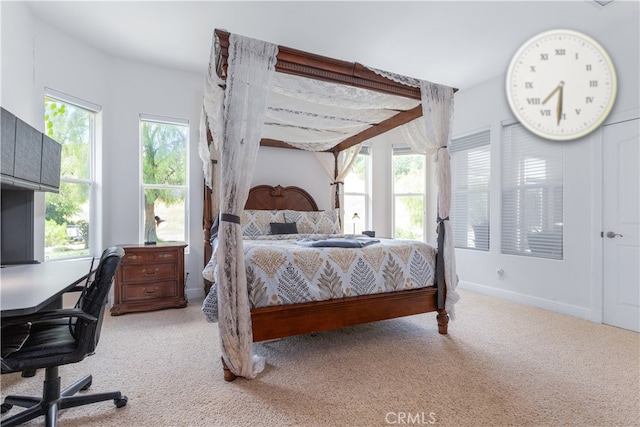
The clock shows 7:31
